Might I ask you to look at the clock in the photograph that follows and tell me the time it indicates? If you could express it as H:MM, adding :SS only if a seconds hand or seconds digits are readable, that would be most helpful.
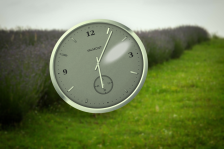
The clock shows 6:06
